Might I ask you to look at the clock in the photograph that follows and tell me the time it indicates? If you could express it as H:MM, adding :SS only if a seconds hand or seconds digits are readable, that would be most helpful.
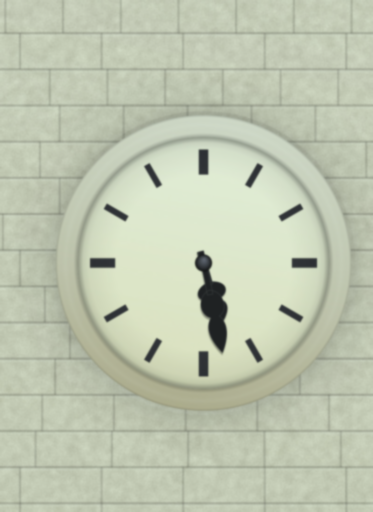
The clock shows 5:28
